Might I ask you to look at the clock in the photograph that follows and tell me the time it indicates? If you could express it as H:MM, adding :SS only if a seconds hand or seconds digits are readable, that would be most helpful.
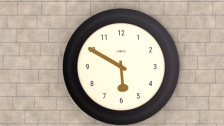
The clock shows 5:50
